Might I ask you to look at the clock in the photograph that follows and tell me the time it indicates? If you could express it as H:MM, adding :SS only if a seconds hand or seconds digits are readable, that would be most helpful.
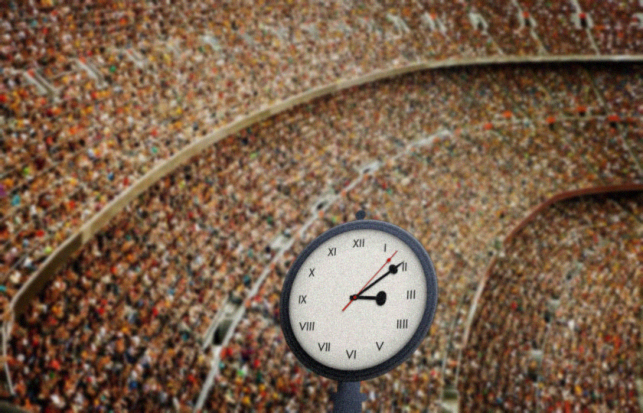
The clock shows 3:09:07
